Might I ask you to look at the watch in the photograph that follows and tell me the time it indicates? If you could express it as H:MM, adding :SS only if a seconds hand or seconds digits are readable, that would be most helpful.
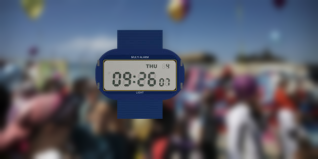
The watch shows 9:26:07
